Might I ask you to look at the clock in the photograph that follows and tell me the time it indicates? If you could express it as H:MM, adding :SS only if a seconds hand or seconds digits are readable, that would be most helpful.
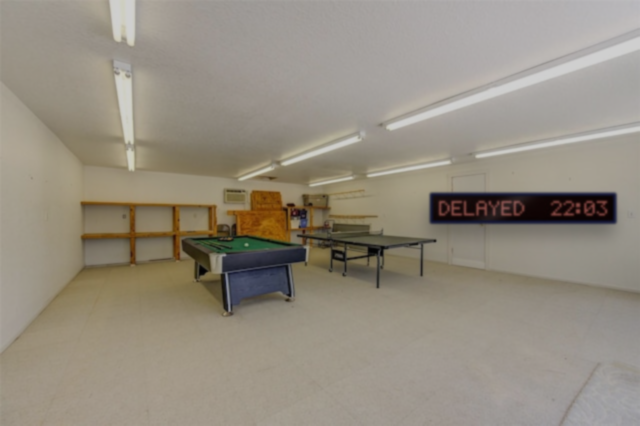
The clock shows 22:03
